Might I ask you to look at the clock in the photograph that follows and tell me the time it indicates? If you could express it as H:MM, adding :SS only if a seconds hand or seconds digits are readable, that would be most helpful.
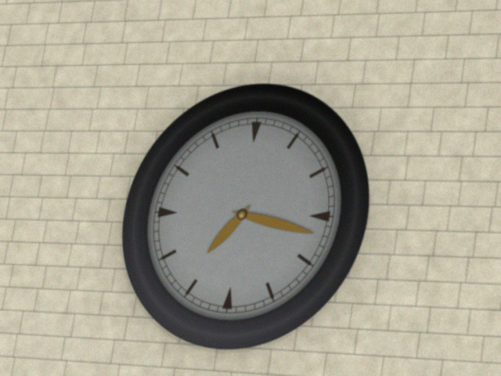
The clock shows 7:17
